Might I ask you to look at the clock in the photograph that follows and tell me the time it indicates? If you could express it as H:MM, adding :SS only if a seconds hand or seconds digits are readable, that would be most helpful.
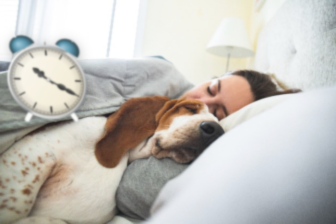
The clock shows 10:20
